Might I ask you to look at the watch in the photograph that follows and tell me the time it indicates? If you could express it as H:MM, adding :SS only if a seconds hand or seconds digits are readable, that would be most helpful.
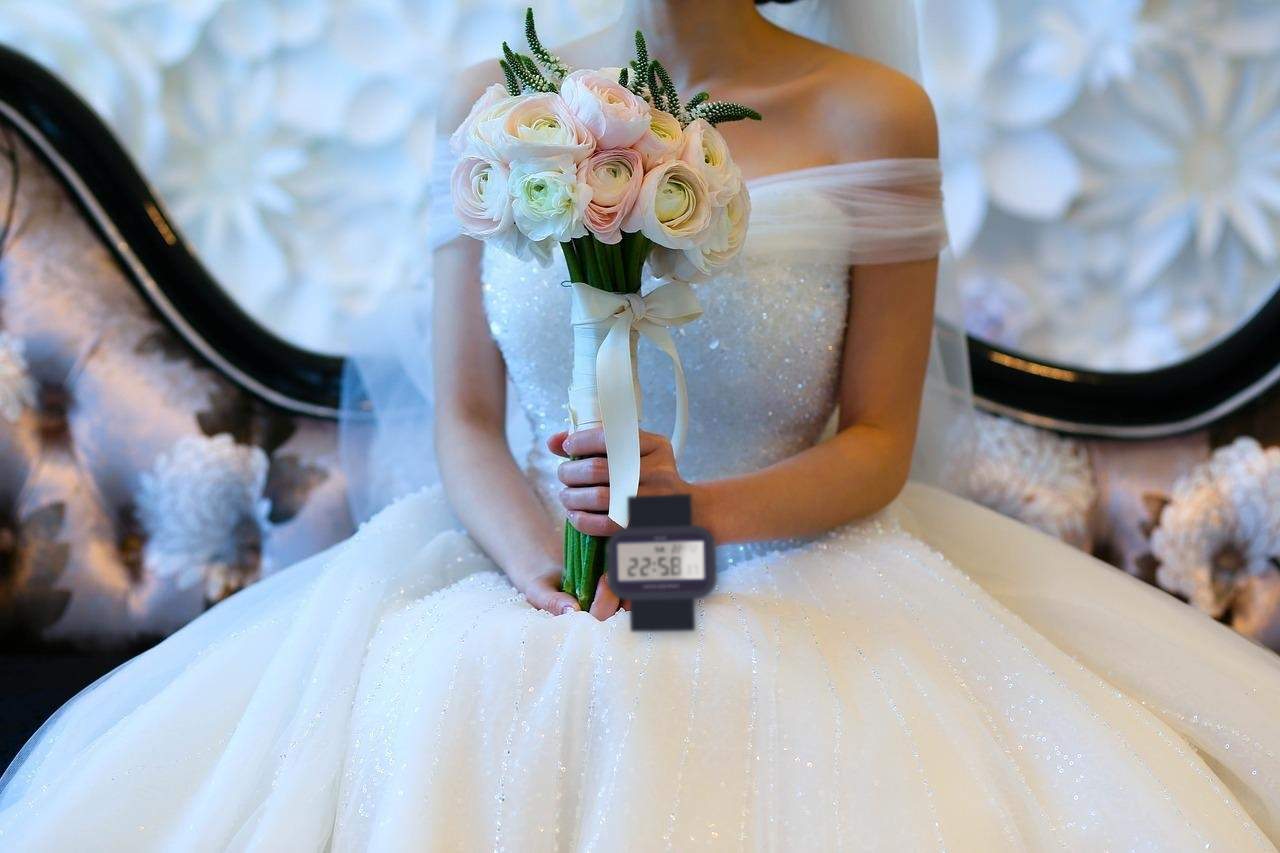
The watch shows 22:58
